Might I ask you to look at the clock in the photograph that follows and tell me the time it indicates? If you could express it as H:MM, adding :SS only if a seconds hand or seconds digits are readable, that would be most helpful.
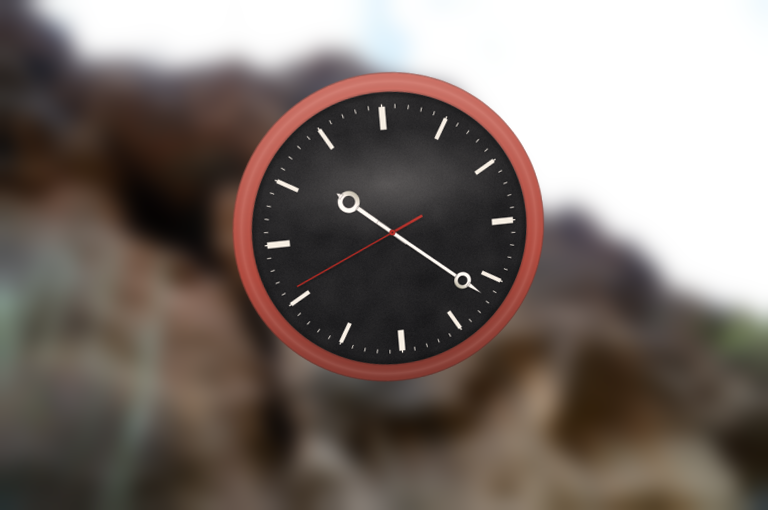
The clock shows 10:21:41
